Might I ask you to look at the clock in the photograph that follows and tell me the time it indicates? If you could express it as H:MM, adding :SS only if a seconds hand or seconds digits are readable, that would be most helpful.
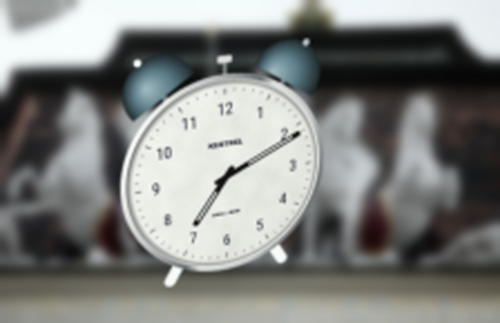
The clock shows 7:11
